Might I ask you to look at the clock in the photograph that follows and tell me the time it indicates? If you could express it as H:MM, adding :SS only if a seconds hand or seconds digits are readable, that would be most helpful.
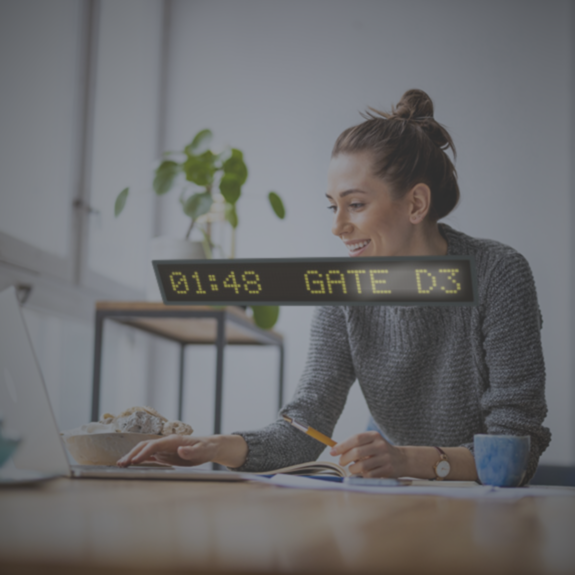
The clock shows 1:48
